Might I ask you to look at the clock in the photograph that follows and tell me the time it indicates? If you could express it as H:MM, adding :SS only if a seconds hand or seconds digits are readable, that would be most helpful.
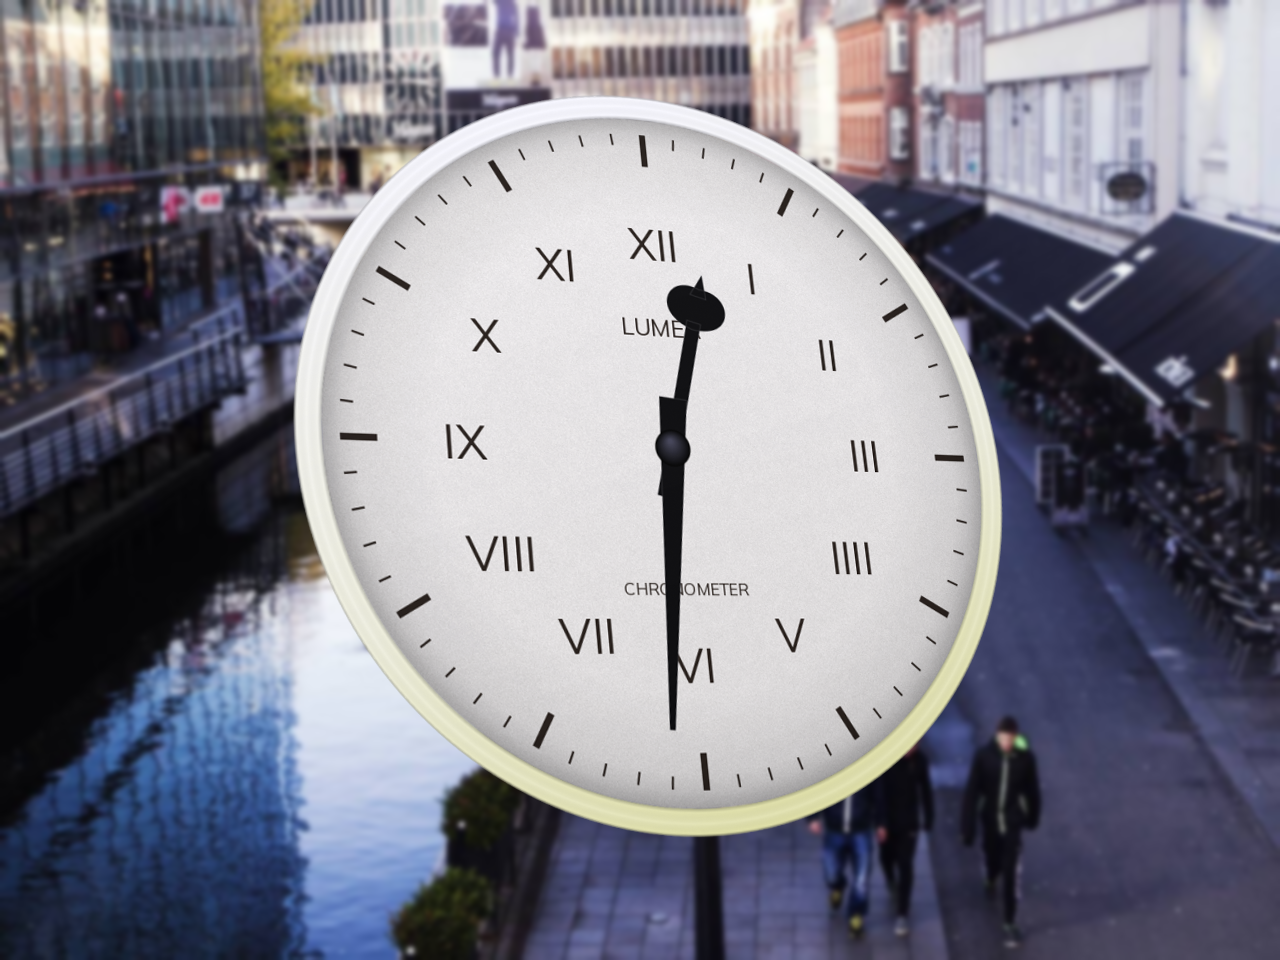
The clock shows 12:31
